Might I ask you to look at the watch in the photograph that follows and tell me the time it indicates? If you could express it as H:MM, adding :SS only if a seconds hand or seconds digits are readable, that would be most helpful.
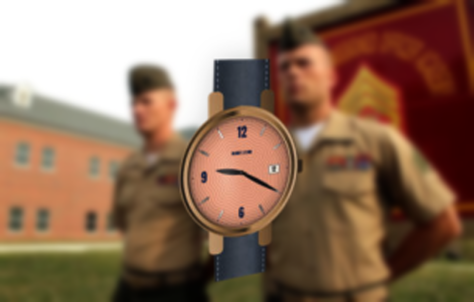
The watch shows 9:20
